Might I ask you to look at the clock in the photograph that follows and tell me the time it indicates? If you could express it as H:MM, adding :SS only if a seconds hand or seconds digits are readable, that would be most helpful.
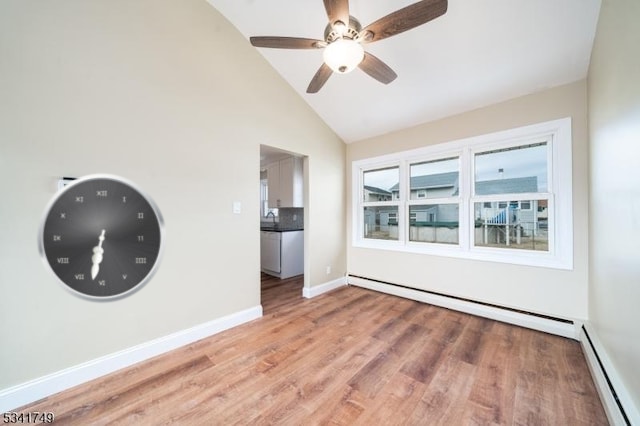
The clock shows 6:32
